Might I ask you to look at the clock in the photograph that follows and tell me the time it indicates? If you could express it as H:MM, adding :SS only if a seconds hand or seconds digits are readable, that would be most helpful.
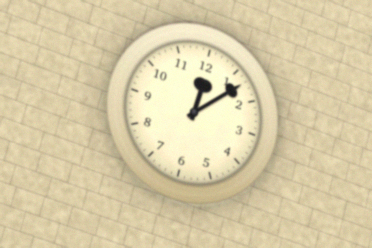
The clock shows 12:07
